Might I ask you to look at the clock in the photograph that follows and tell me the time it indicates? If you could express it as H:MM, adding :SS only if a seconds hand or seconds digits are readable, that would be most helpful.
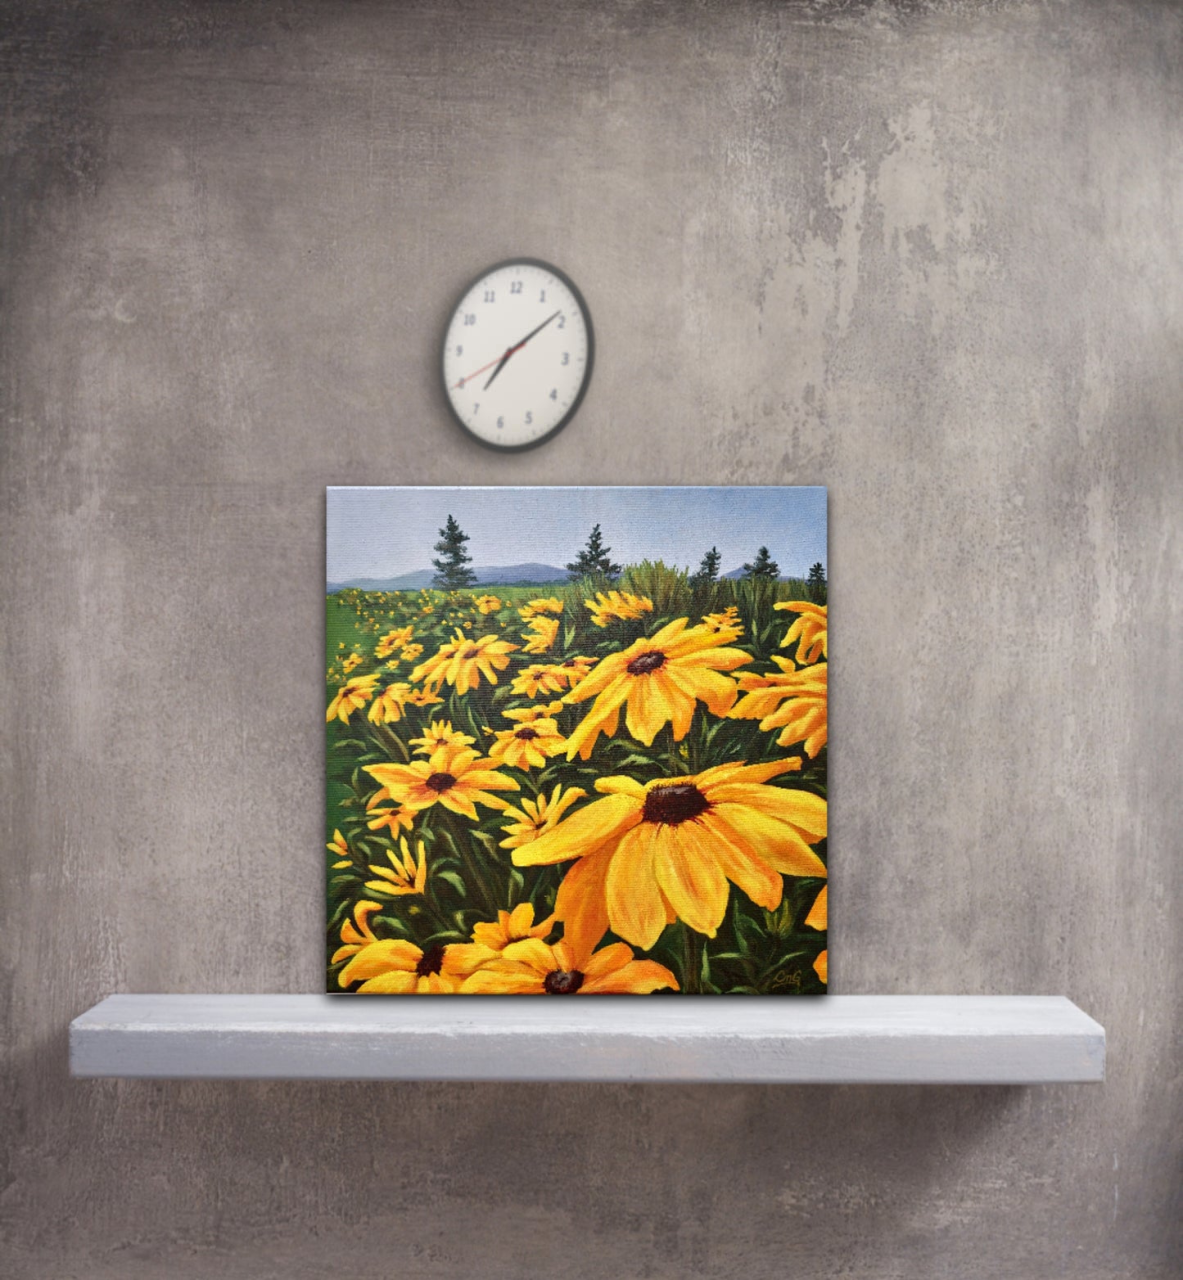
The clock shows 7:08:40
